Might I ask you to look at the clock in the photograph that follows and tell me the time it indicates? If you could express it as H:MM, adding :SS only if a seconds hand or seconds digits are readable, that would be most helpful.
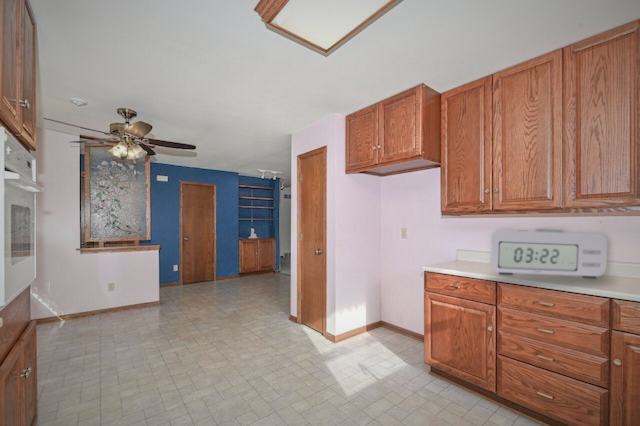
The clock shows 3:22
